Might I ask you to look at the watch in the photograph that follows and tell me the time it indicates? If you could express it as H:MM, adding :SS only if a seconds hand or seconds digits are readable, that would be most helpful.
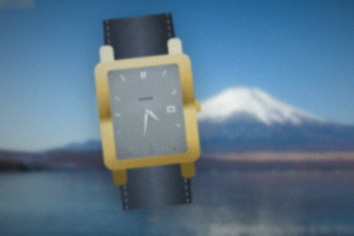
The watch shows 4:32
